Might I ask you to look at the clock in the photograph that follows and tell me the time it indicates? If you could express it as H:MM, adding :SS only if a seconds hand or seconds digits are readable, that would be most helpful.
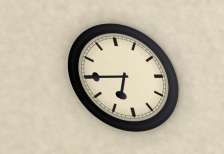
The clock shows 6:45
